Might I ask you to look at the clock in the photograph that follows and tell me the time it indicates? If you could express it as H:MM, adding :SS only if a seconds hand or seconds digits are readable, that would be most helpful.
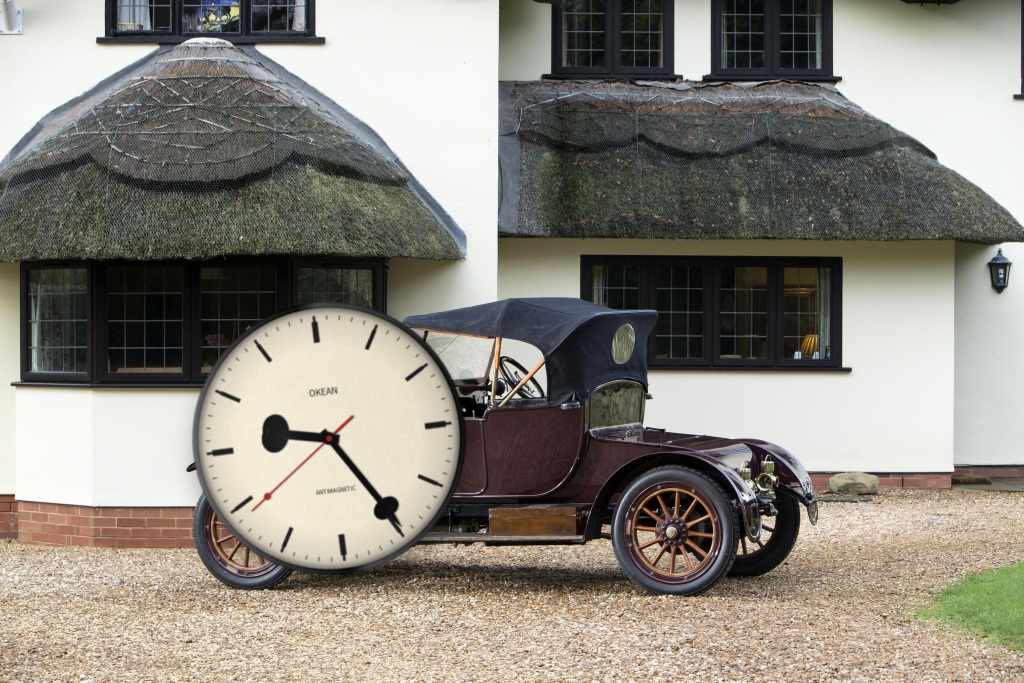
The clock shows 9:24:39
